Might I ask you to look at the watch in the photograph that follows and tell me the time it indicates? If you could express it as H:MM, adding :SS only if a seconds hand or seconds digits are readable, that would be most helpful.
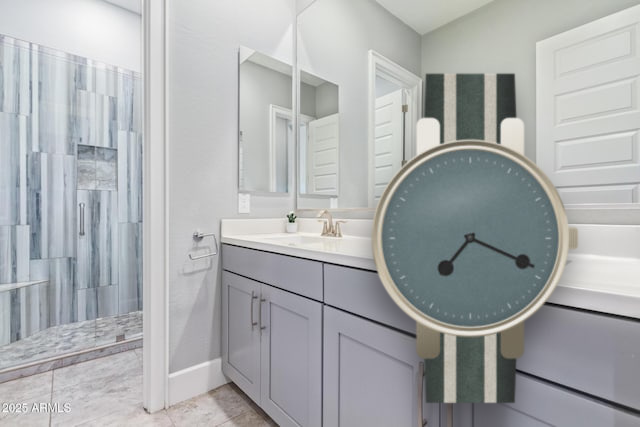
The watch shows 7:19
